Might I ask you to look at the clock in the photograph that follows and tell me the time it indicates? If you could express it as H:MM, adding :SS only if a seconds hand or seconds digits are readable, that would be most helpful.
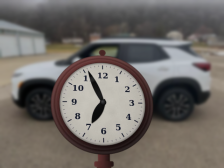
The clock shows 6:56
